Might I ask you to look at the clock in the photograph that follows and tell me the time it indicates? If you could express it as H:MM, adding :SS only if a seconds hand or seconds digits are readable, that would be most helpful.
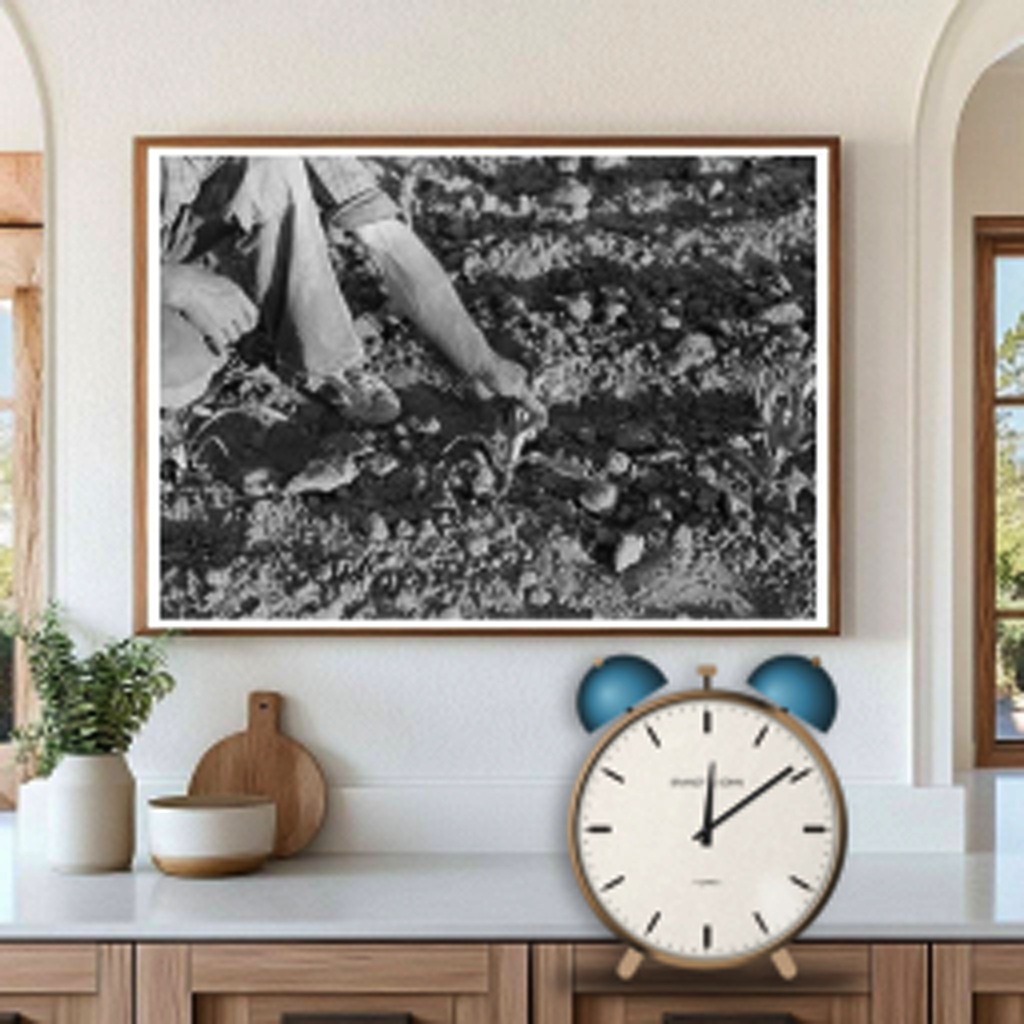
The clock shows 12:09
